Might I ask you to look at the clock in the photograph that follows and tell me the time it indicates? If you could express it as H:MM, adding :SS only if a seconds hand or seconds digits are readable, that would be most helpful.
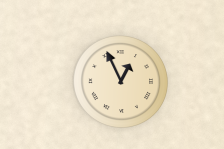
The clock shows 12:56
